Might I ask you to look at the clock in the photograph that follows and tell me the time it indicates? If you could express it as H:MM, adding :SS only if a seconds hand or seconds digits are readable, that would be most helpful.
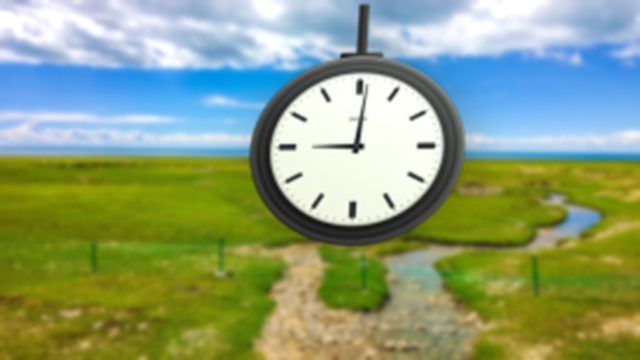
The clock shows 9:01
